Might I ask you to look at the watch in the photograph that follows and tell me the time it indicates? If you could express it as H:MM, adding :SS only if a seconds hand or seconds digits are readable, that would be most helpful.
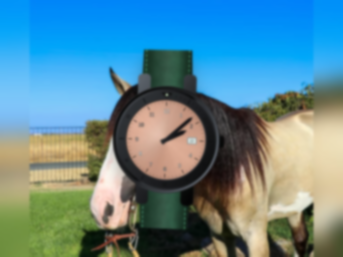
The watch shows 2:08
